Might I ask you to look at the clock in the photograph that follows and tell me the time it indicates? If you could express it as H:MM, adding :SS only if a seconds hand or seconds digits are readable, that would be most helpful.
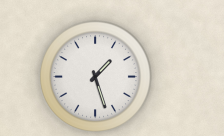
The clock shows 1:27
